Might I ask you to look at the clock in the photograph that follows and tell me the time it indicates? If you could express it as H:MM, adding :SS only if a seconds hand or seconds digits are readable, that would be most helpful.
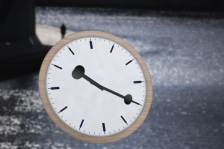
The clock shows 10:20
